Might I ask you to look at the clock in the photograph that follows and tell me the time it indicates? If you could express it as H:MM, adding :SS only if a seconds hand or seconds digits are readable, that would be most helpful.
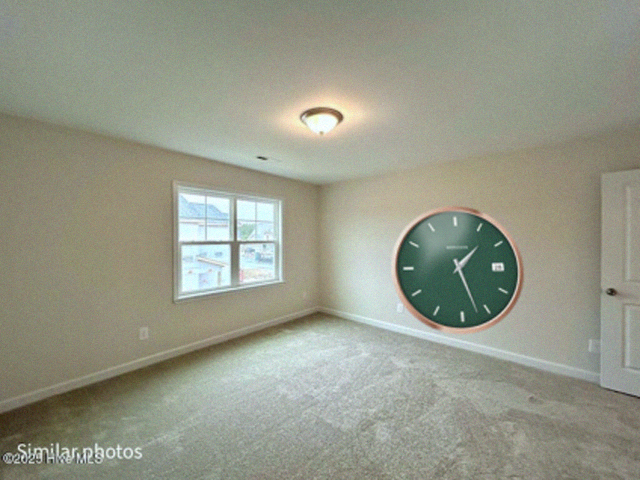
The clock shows 1:27
